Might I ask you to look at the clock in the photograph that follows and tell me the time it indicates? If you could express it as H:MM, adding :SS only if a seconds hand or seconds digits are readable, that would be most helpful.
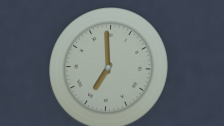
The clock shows 6:59
